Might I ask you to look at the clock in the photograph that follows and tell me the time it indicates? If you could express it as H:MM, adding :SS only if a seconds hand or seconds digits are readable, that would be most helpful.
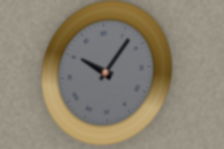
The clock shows 10:07
